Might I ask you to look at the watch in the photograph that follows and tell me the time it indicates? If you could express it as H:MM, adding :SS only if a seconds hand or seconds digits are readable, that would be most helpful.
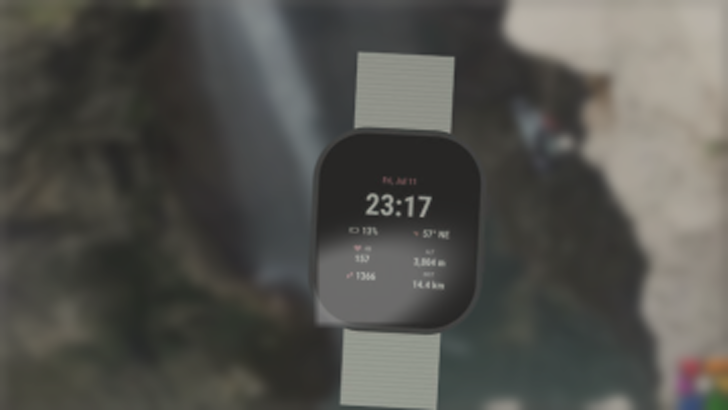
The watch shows 23:17
